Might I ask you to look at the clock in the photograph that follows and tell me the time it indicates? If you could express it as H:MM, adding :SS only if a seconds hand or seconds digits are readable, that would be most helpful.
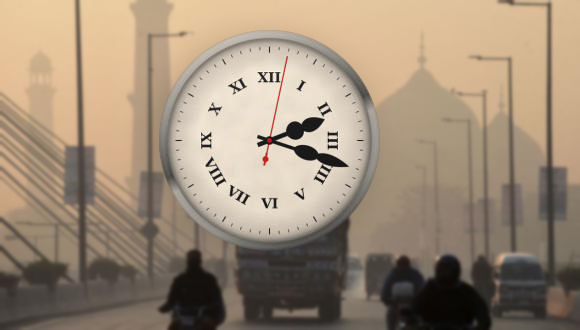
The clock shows 2:18:02
